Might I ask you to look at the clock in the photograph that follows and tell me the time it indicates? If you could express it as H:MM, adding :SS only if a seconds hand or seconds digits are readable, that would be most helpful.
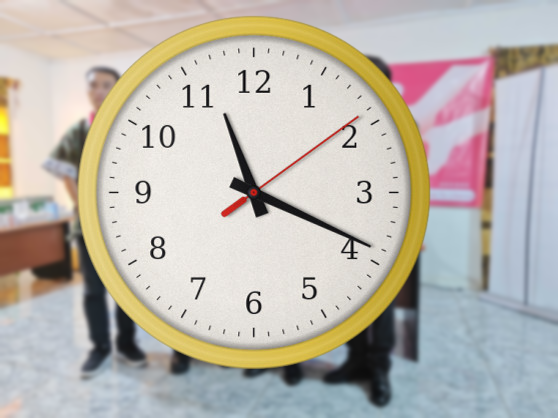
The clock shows 11:19:09
